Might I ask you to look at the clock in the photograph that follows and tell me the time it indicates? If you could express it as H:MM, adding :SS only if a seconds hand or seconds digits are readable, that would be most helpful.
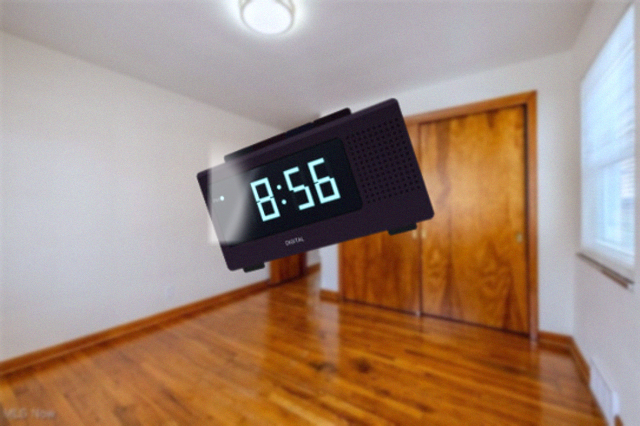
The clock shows 8:56
